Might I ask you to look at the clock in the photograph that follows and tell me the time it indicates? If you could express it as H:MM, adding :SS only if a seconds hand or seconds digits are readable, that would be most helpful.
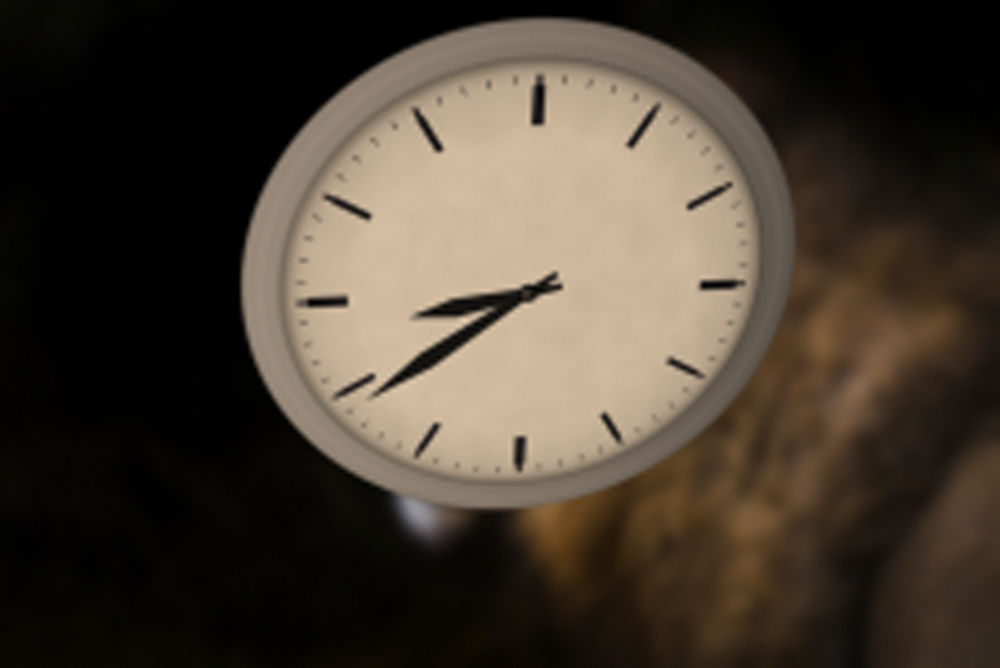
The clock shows 8:39
